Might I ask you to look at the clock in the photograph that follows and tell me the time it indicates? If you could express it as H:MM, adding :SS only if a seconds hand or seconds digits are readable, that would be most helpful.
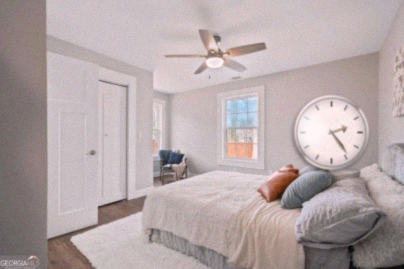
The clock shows 2:24
